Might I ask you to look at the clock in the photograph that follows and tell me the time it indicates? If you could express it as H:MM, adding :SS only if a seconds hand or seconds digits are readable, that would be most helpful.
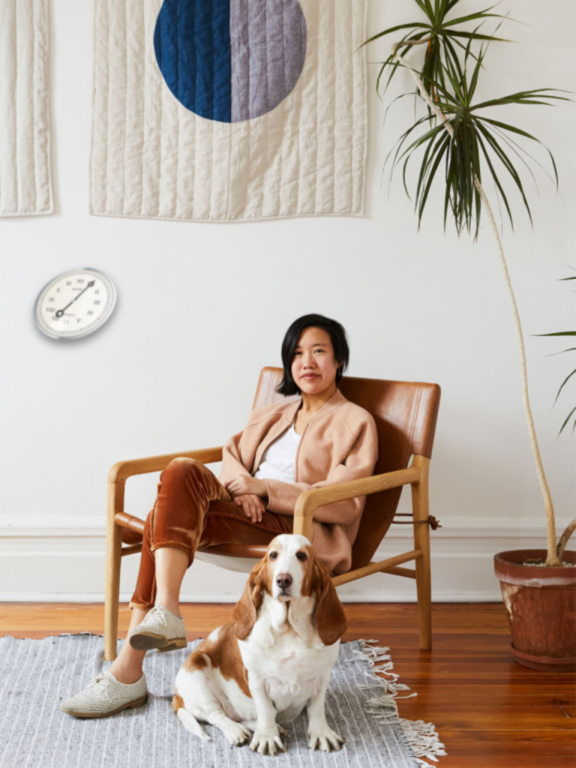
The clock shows 7:05
